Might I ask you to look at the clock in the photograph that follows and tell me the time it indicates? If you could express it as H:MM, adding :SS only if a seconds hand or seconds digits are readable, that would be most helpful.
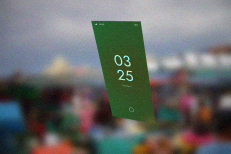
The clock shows 3:25
